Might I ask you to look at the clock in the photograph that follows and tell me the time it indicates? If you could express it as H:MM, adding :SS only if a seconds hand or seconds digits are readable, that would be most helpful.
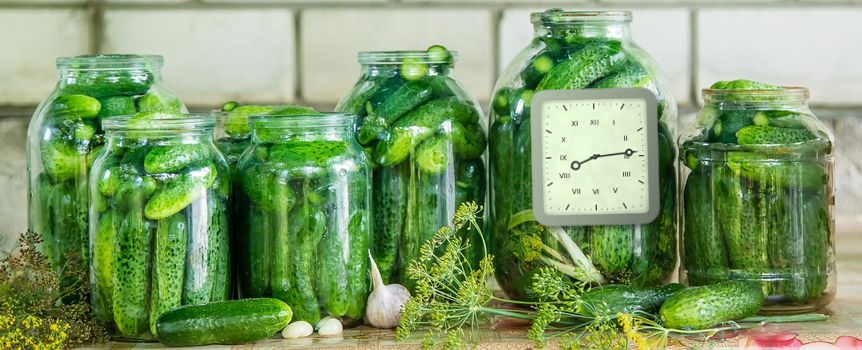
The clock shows 8:14
